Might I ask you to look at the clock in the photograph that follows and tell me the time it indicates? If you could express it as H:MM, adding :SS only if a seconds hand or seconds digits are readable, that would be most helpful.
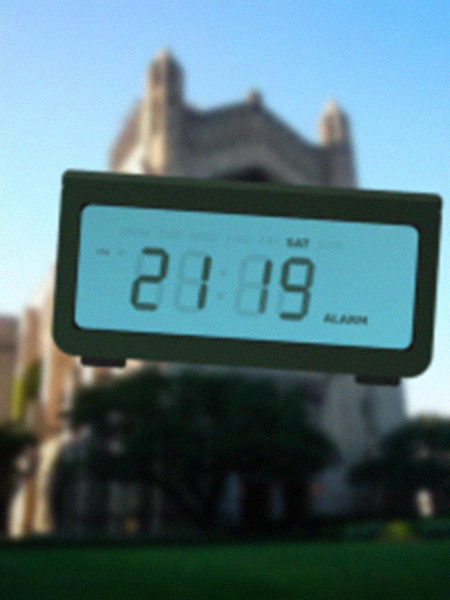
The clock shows 21:19
